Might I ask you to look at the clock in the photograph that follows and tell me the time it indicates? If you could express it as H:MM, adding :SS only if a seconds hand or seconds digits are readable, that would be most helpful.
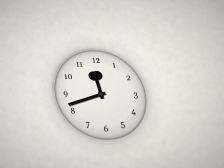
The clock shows 11:42
